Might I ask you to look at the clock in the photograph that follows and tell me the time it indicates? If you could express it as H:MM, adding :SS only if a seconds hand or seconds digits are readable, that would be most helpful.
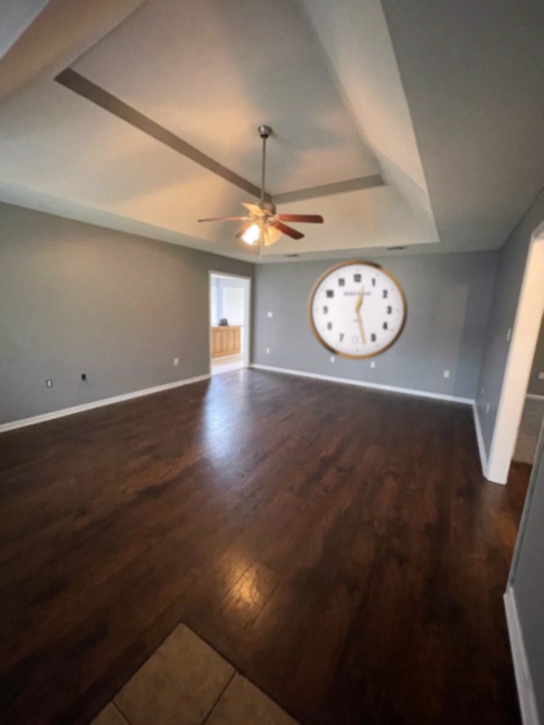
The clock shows 12:28
